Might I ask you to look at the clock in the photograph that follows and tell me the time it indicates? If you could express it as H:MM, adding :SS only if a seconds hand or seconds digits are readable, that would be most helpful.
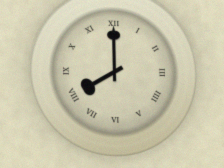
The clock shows 8:00
